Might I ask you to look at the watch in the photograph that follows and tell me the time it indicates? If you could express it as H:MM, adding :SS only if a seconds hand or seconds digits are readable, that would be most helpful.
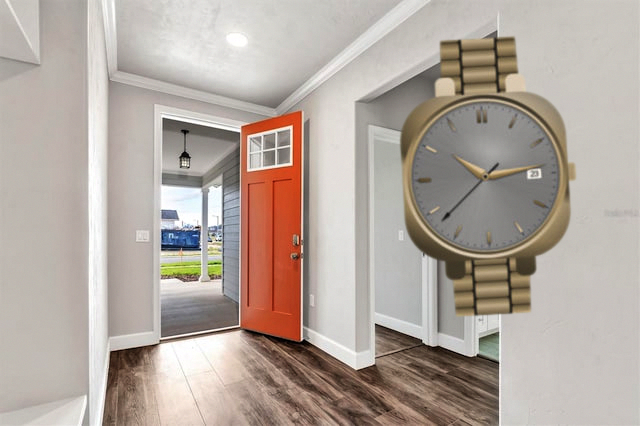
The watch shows 10:13:38
